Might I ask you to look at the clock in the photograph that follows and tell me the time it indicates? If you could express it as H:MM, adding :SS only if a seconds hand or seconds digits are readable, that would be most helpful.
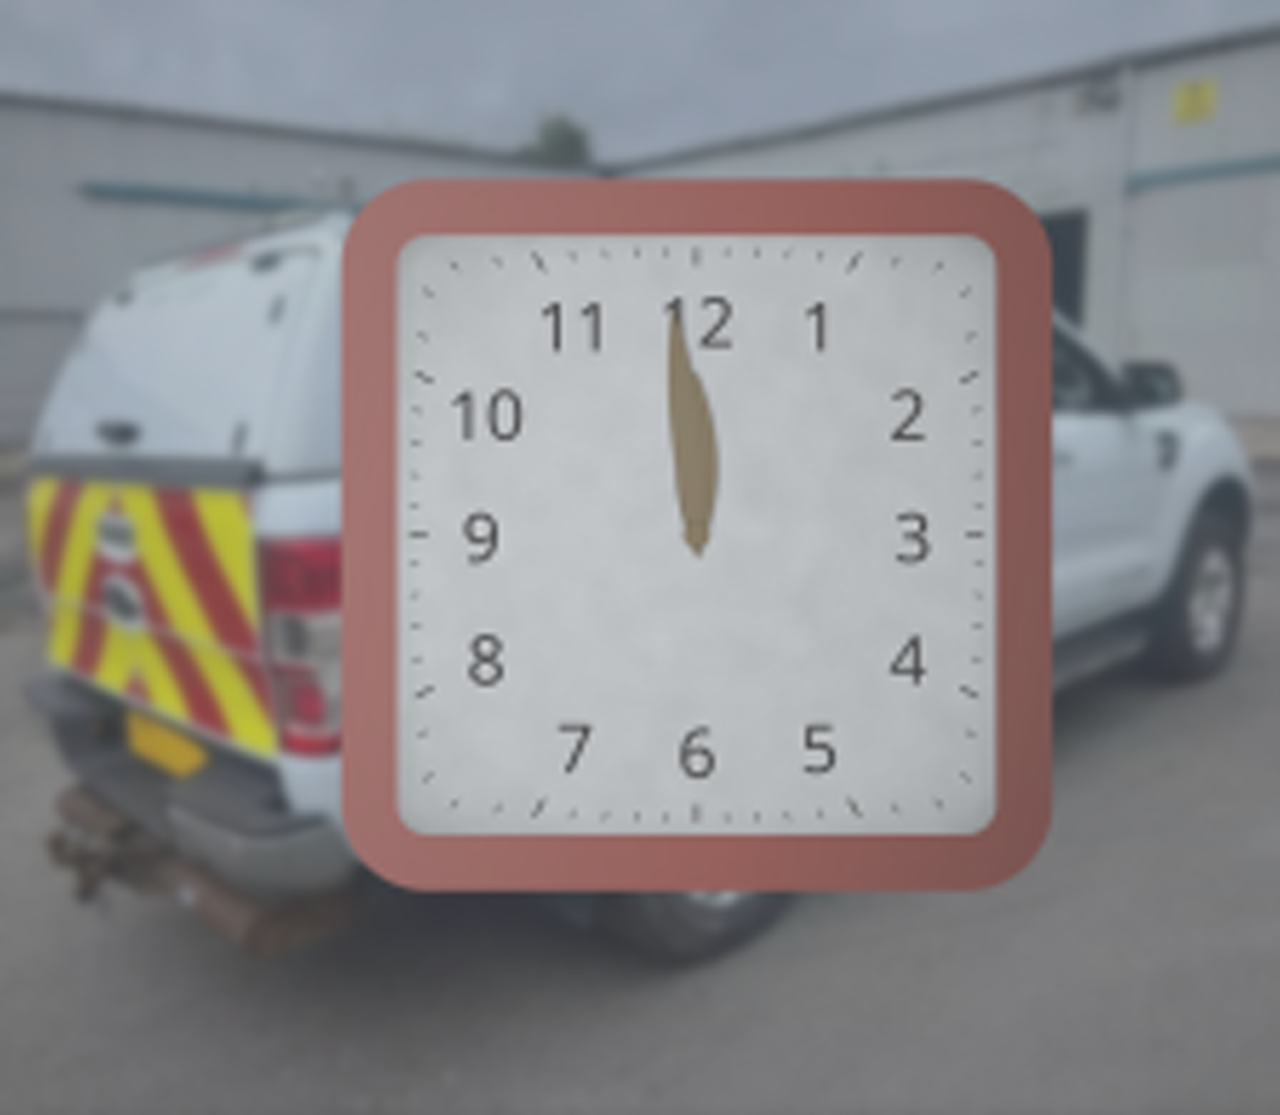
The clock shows 11:59
